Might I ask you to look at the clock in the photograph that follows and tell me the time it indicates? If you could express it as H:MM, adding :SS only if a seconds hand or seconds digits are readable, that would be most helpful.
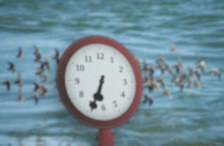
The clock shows 6:34
